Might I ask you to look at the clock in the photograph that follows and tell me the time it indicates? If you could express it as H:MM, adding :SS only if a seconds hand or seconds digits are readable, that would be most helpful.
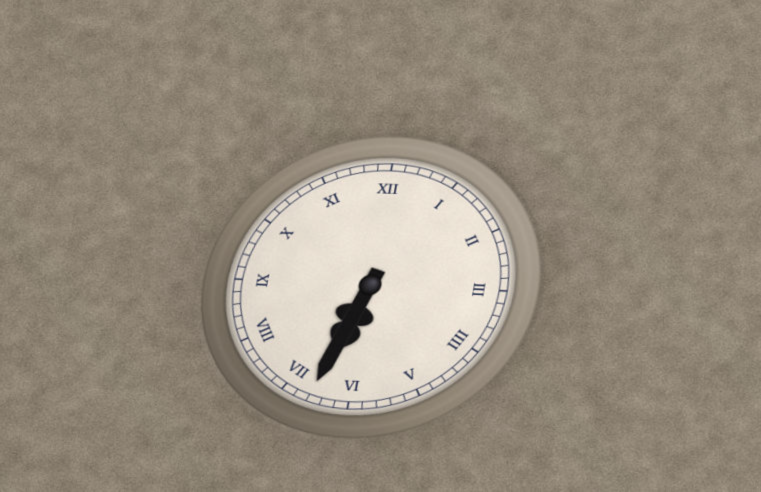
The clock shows 6:33
